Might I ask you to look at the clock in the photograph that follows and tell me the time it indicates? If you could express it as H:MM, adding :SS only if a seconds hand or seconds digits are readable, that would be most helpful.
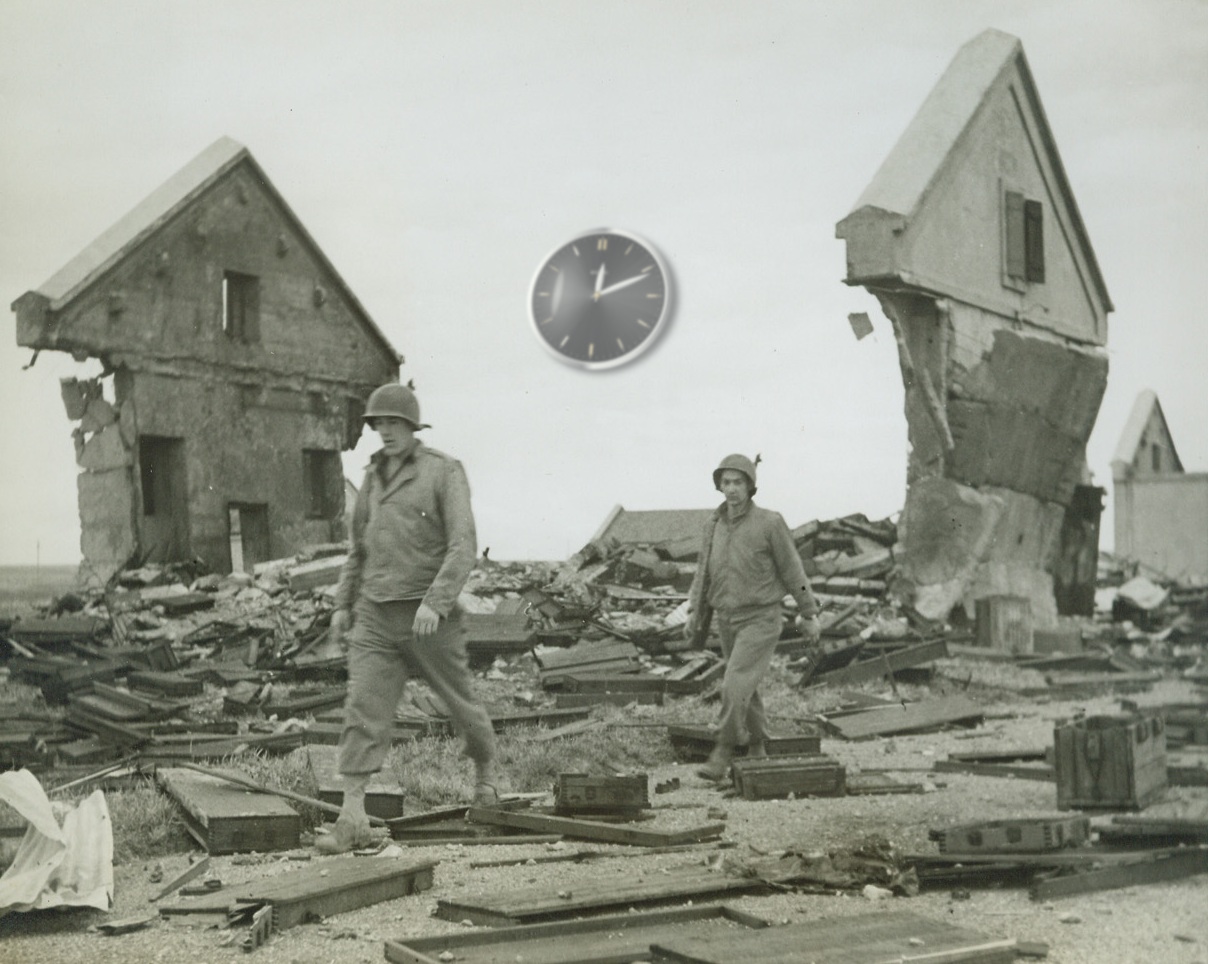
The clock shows 12:11
